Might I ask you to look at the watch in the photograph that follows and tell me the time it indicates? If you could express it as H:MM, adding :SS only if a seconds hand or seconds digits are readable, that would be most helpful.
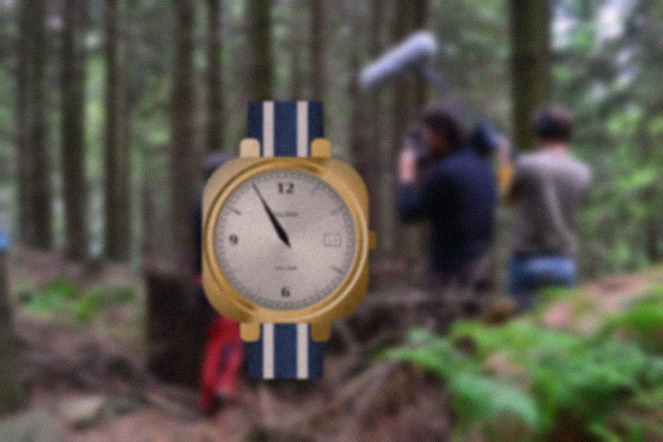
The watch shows 10:55
